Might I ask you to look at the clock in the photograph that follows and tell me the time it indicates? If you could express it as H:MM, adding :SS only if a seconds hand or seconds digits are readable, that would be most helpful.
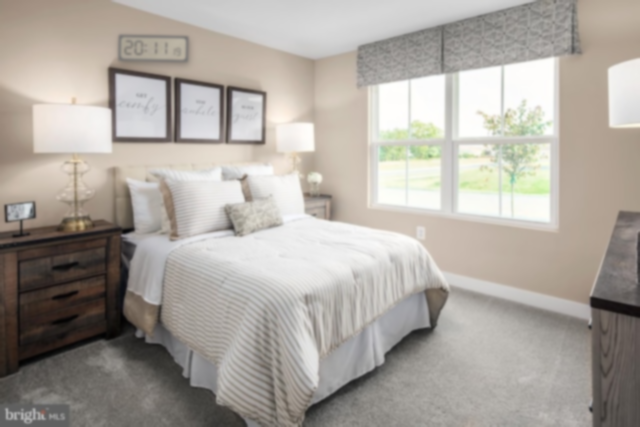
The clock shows 20:11
